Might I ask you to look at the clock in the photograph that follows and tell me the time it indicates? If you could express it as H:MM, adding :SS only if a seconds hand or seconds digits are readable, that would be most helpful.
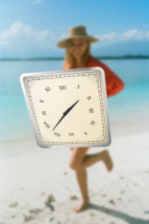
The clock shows 1:37
